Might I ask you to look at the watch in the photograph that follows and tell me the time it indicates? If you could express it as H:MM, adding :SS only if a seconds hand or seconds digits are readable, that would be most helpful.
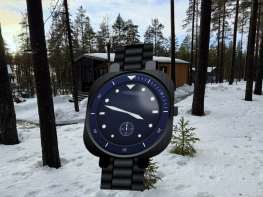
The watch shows 3:48
